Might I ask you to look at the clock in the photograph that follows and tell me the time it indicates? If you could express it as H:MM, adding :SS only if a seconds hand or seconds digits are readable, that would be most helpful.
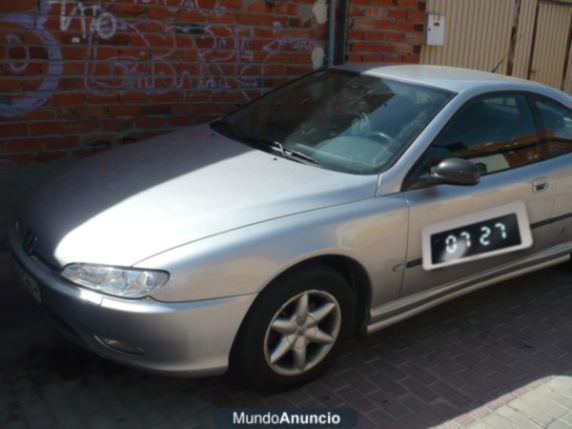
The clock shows 7:27
